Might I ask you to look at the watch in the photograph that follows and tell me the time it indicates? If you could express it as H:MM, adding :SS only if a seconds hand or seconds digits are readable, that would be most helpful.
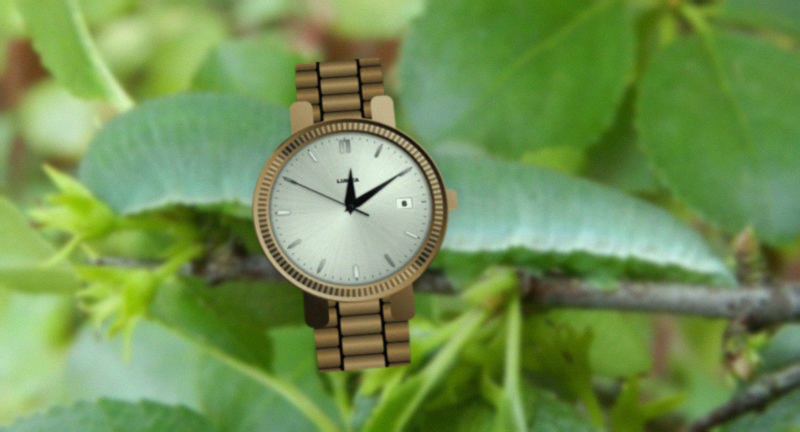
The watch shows 12:09:50
